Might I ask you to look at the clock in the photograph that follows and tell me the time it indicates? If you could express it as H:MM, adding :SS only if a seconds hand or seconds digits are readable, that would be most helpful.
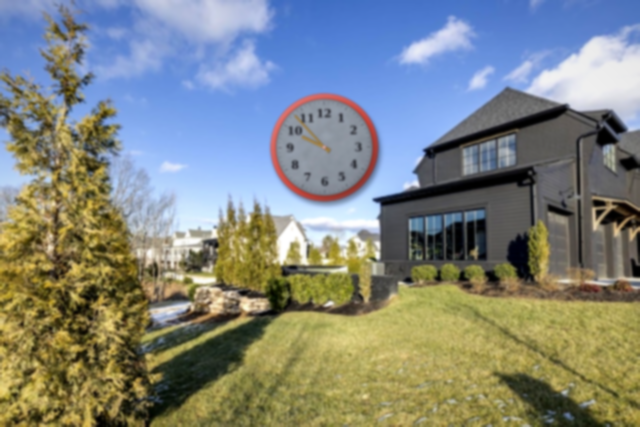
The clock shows 9:53
